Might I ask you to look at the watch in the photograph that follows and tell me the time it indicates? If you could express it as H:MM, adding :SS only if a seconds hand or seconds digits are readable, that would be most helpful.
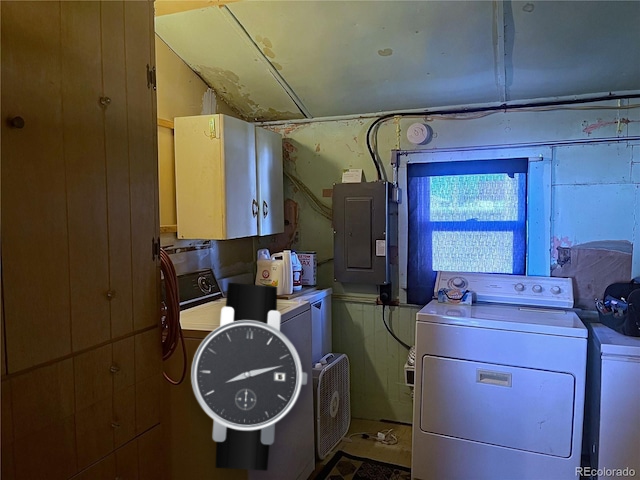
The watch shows 8:12
